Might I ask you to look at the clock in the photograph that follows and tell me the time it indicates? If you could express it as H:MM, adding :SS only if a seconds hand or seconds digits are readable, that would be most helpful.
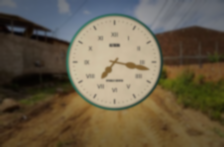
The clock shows 7:17
